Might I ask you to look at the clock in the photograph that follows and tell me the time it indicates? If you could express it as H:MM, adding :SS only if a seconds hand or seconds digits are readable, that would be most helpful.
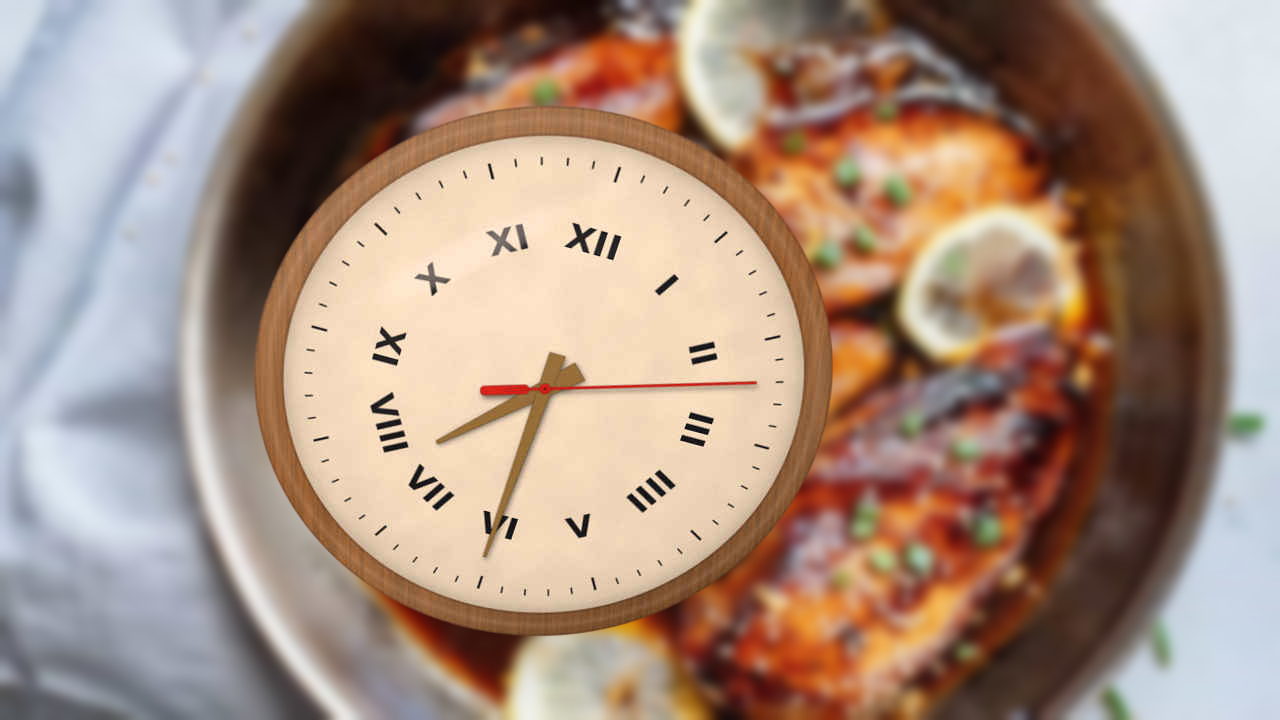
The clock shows 7:30:12
